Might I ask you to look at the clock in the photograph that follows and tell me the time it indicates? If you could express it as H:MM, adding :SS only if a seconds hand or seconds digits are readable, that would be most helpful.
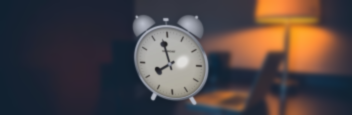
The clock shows 7:58
